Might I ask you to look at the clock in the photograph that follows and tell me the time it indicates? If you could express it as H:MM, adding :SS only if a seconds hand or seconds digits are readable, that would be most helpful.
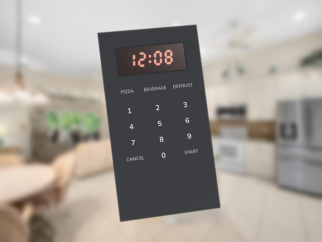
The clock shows 12:08
